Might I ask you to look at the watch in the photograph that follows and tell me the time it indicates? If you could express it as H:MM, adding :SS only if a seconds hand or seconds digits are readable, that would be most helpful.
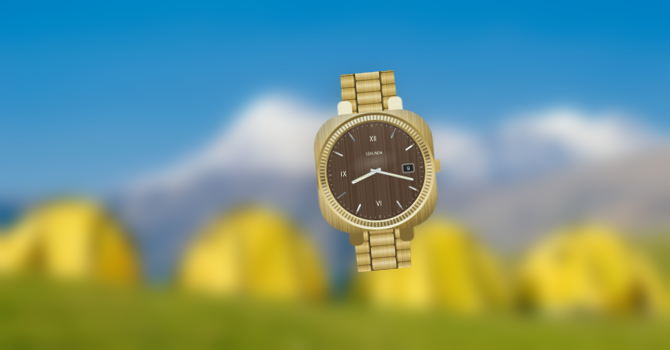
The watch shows 8:18
